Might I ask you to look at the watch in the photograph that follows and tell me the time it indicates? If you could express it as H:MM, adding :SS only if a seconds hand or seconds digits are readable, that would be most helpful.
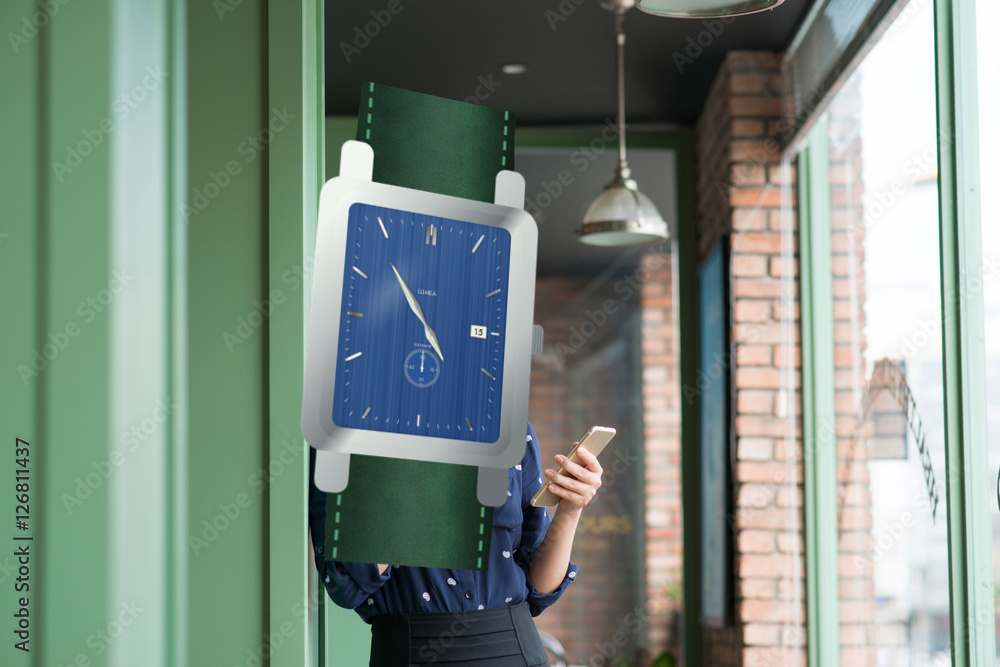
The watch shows 4:54
